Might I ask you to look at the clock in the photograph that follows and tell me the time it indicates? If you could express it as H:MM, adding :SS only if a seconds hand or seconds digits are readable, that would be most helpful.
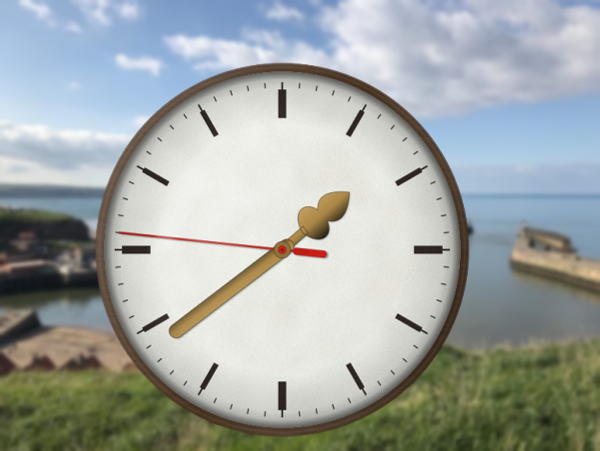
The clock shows 1:38:46
